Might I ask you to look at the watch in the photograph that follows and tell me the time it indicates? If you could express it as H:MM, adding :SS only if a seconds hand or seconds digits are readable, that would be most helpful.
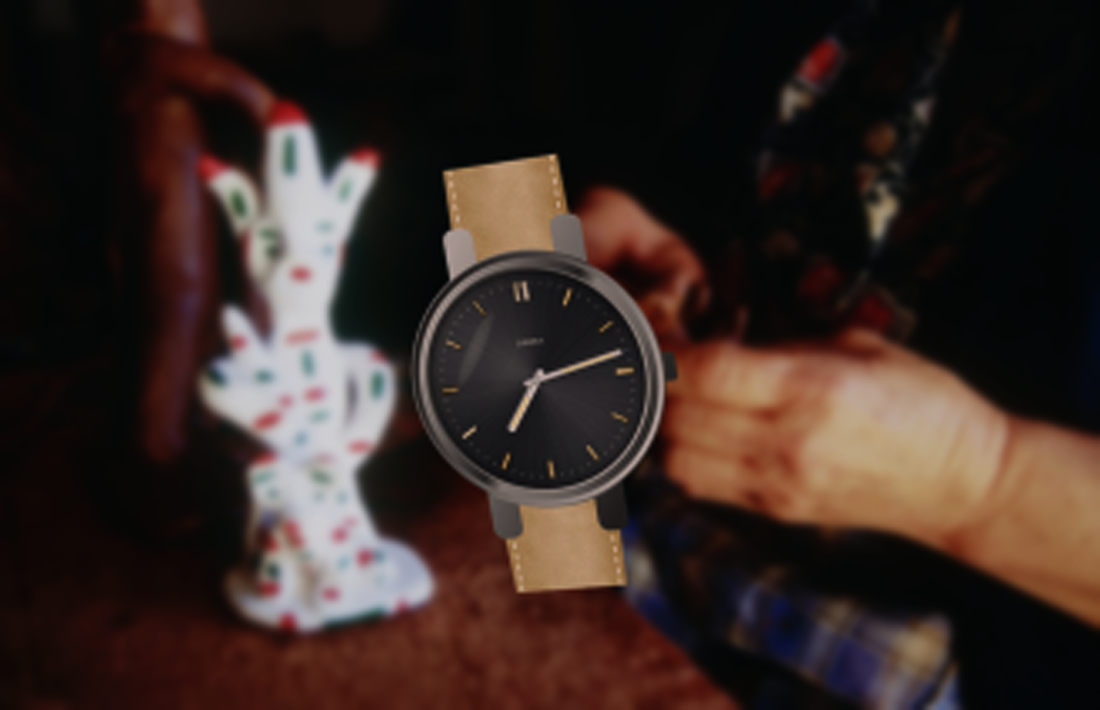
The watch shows 7:13
